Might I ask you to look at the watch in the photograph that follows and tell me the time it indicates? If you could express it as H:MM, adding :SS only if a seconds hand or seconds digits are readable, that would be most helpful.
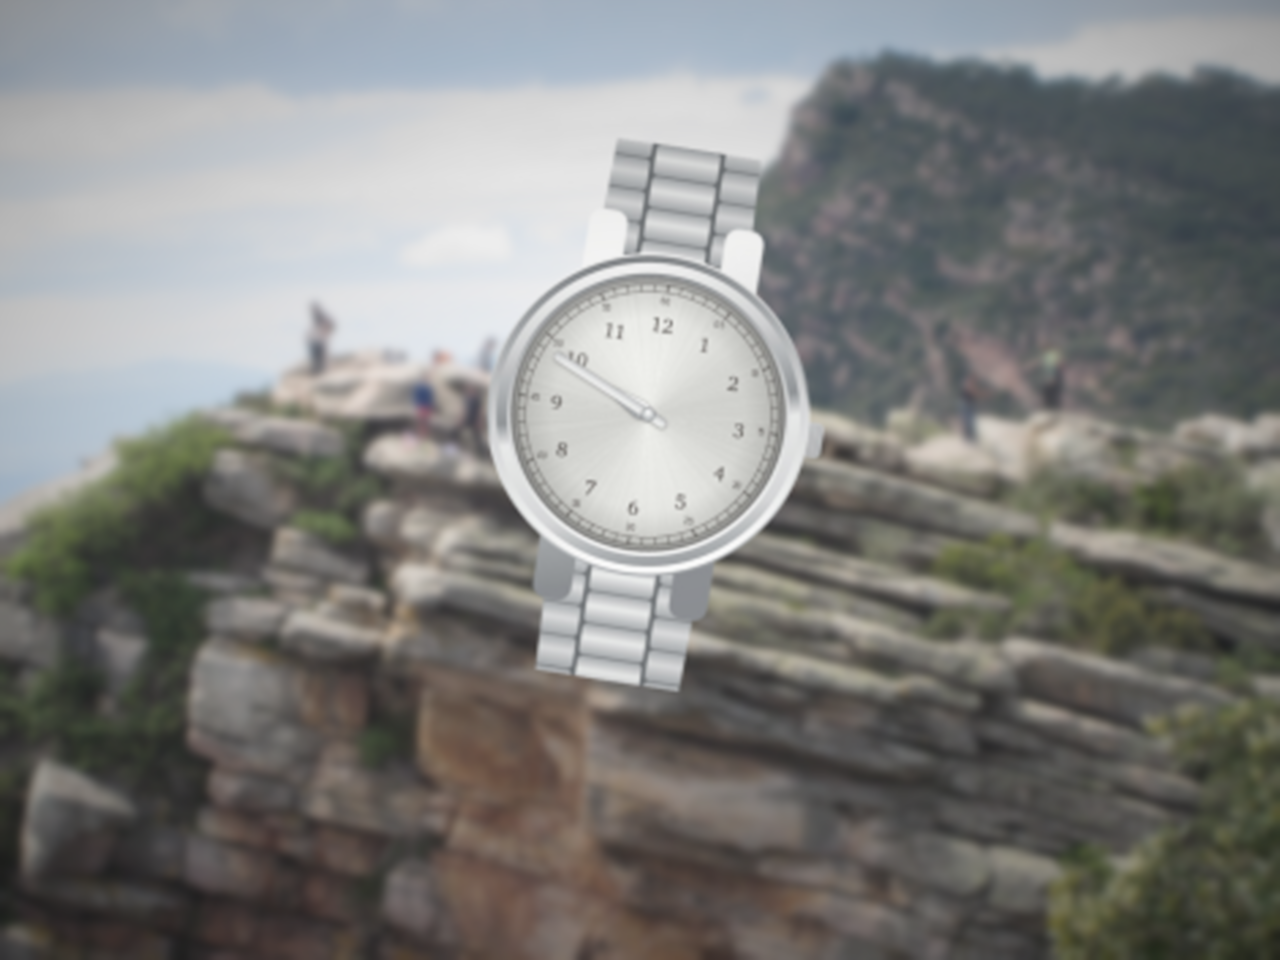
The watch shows 9:49
